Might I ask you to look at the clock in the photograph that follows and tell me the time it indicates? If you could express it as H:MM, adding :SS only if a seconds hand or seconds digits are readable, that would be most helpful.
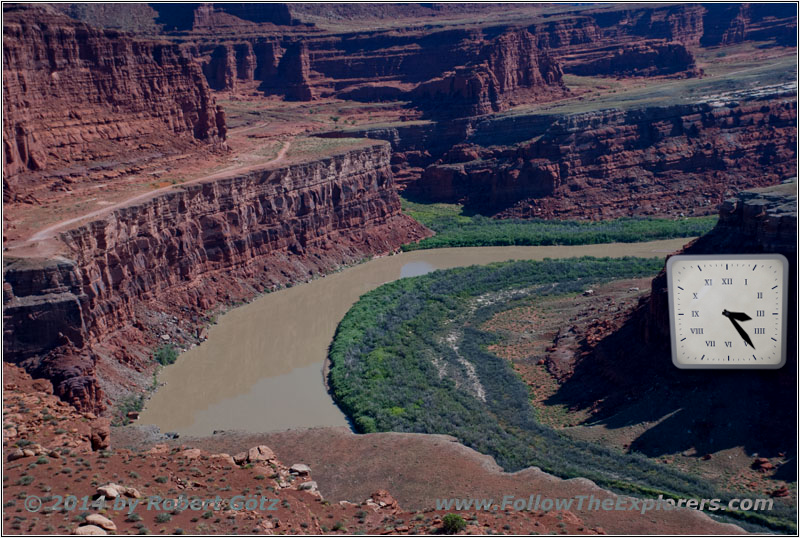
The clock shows 3:24
